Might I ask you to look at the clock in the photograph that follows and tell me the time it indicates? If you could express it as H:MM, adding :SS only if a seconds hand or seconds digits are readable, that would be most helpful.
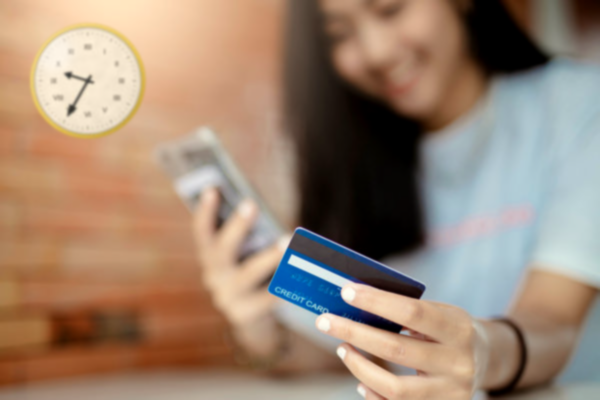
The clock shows 9:35
